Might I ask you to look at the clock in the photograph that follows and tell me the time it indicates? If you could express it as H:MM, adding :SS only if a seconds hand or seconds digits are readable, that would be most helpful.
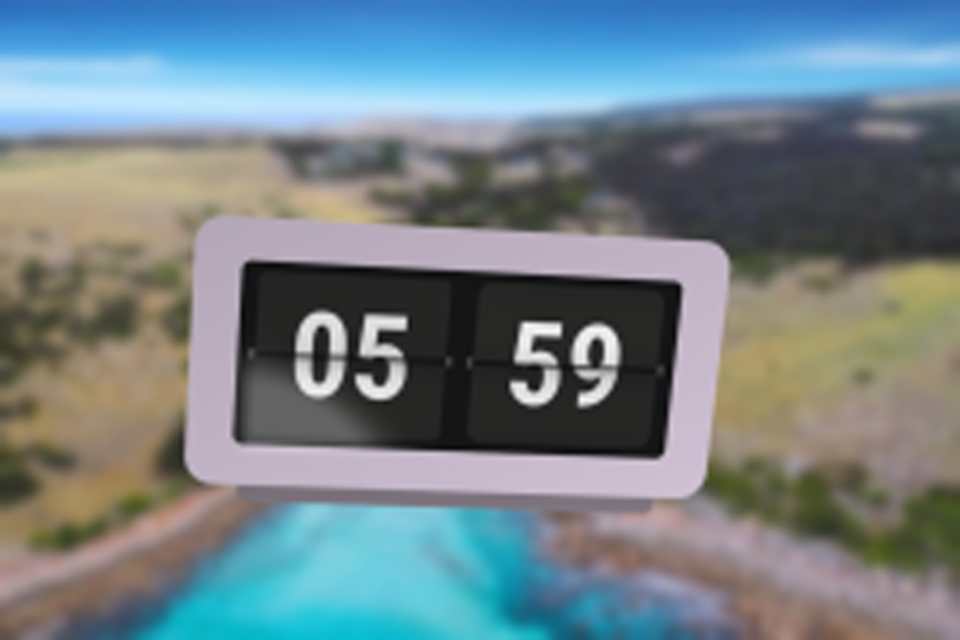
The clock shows 5:59
